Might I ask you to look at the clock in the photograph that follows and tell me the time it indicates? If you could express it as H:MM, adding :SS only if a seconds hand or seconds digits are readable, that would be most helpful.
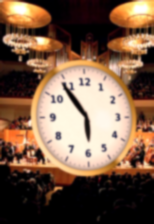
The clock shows 5:54
